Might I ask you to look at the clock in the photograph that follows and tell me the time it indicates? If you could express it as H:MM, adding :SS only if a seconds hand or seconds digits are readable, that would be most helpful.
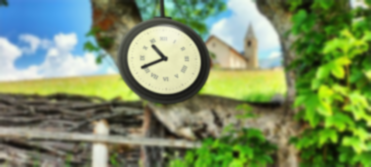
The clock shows 10:41
